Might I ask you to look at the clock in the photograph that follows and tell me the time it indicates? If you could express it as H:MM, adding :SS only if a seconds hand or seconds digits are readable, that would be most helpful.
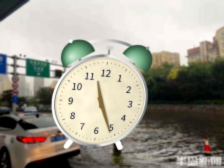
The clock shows 11:26
